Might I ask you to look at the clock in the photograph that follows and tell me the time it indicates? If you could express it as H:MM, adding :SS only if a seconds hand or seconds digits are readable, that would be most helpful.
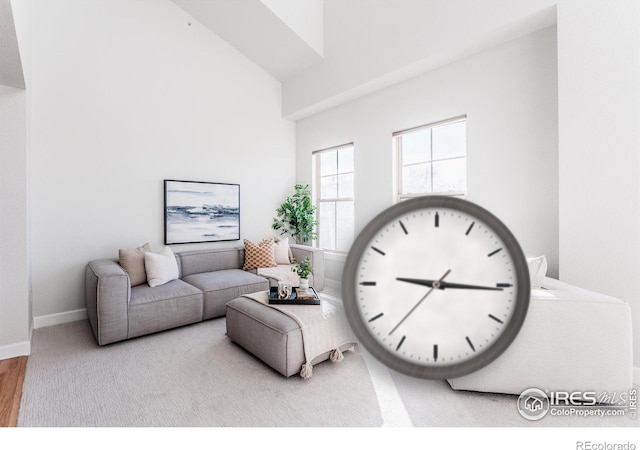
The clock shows 9:15:37
